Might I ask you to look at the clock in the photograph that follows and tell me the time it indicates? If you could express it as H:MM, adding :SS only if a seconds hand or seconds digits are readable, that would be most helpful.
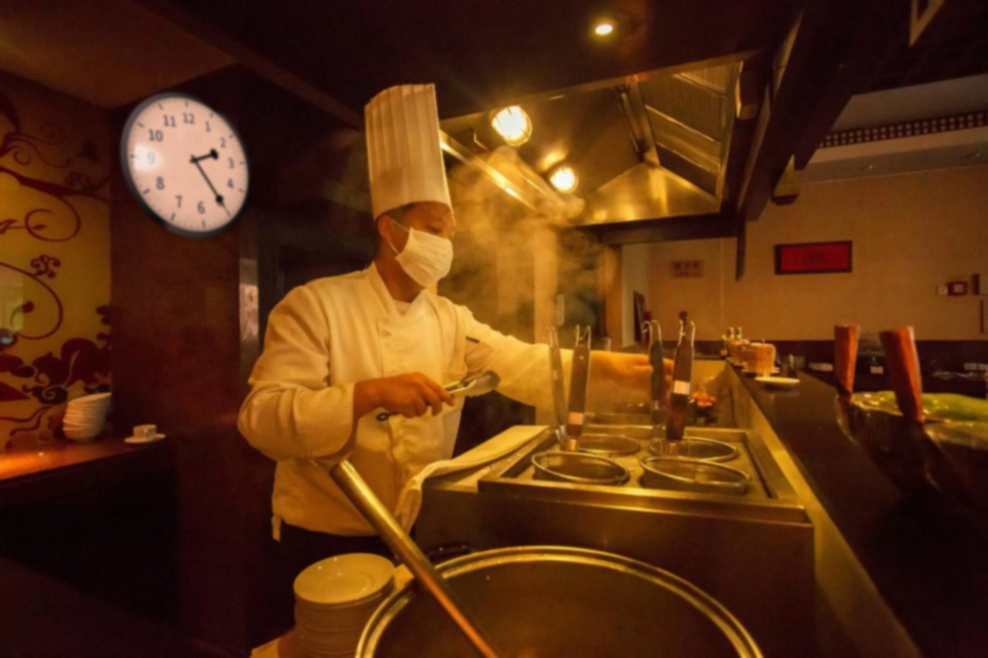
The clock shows 2:25
